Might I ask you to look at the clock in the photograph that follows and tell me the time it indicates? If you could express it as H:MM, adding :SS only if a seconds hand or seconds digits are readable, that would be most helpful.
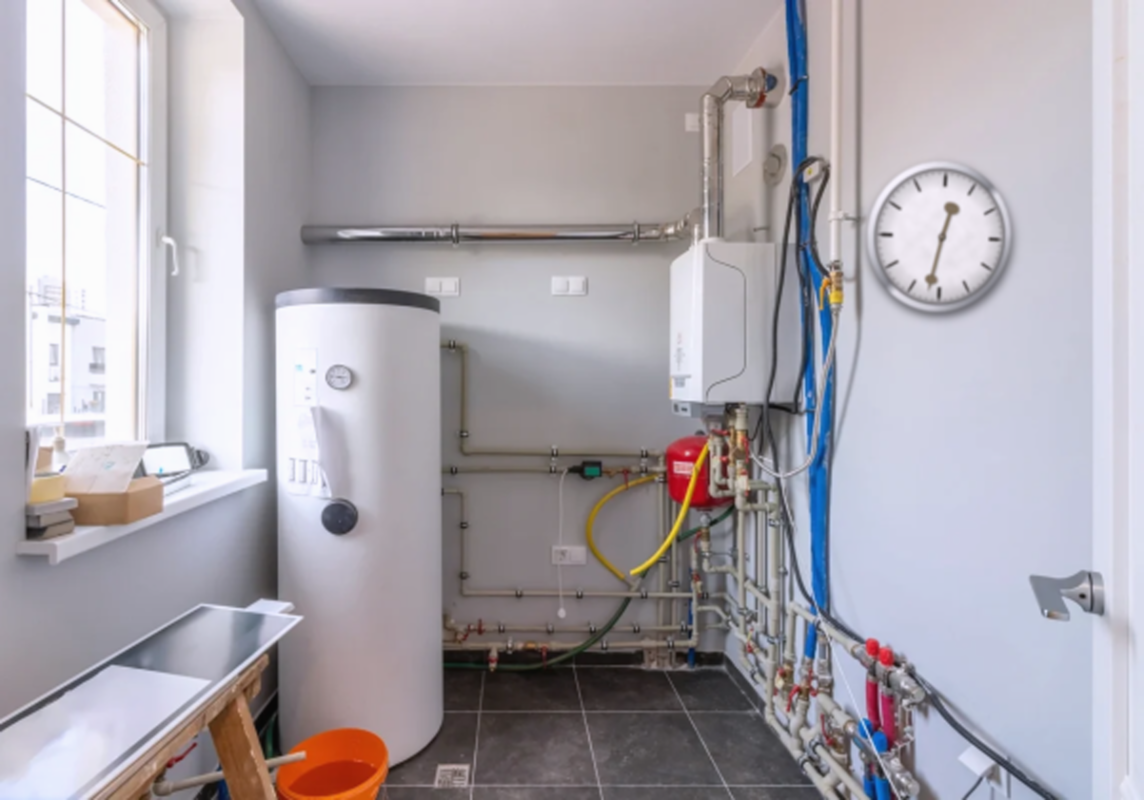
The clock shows 12:32
